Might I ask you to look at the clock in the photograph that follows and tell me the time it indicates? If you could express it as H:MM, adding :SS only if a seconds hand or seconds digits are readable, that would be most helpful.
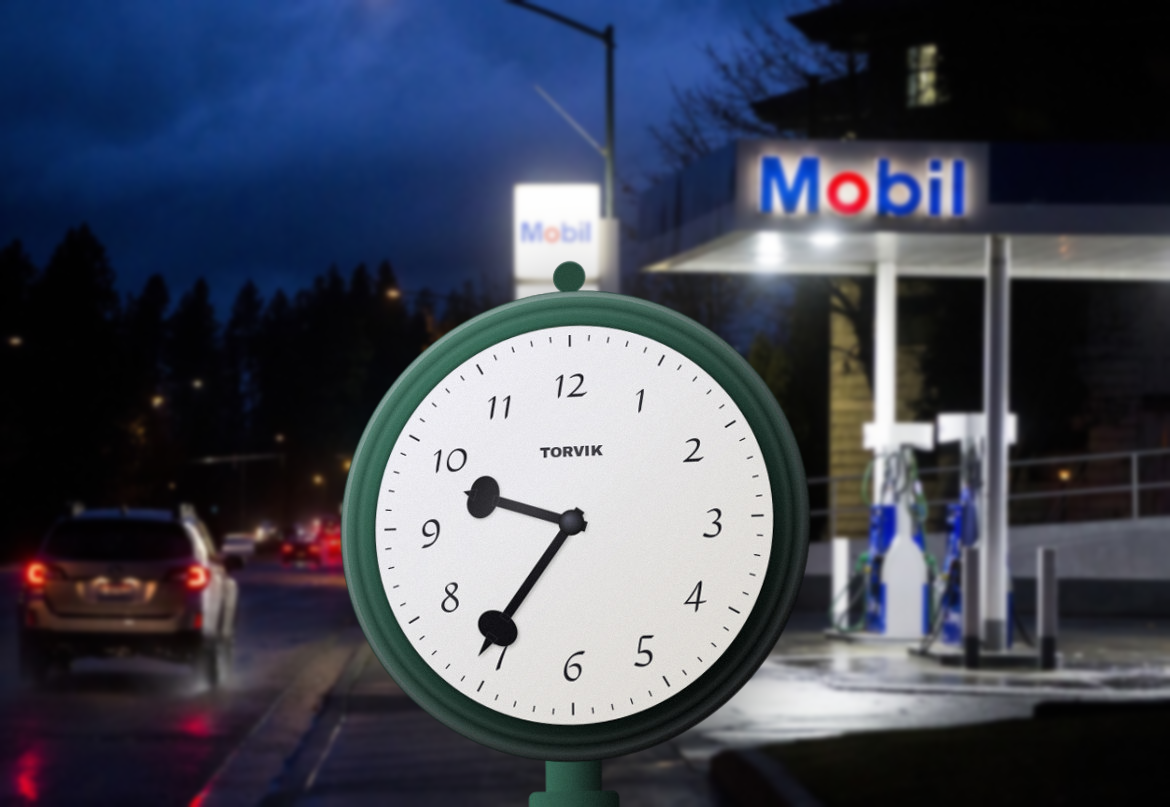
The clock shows 9:36
